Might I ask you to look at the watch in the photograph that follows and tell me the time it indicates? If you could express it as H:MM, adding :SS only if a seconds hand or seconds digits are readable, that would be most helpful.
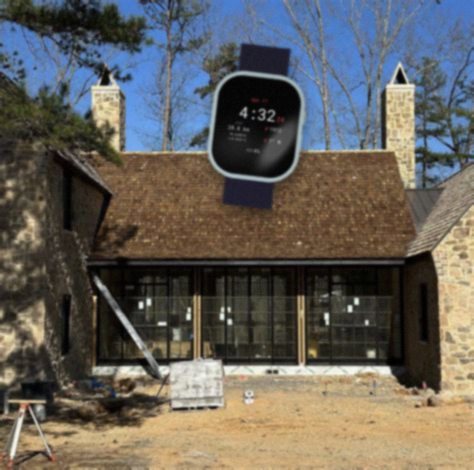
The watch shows 4:32
